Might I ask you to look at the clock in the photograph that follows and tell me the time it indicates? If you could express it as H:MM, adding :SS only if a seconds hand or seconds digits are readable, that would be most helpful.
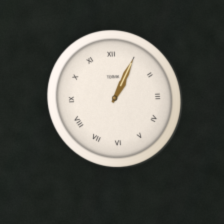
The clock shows 1:05
